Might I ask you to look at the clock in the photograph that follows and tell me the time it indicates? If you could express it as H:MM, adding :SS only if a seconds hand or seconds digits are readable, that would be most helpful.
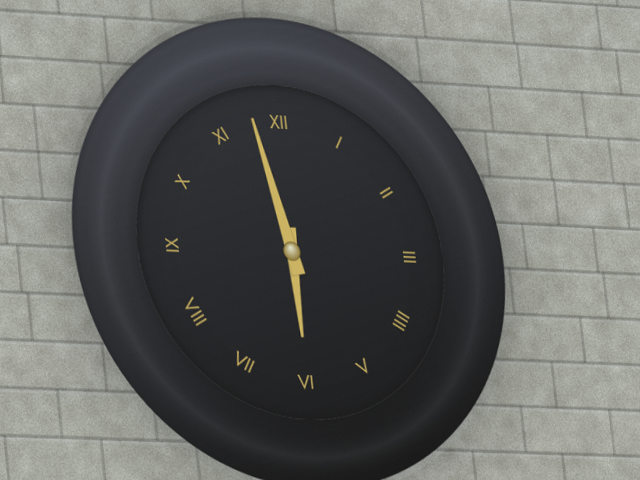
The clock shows 5:58
